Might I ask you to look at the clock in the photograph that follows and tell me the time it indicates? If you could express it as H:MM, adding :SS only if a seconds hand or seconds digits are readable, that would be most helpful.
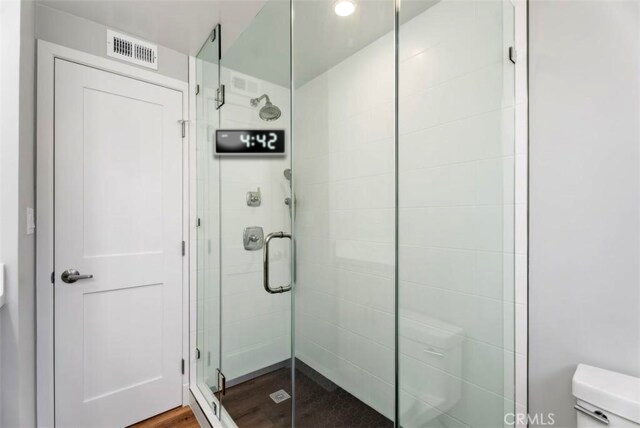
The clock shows 4:42
